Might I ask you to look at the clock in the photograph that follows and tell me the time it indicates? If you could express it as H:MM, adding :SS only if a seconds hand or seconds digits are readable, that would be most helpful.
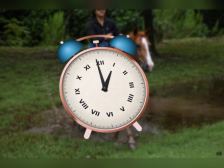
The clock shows 12:59
